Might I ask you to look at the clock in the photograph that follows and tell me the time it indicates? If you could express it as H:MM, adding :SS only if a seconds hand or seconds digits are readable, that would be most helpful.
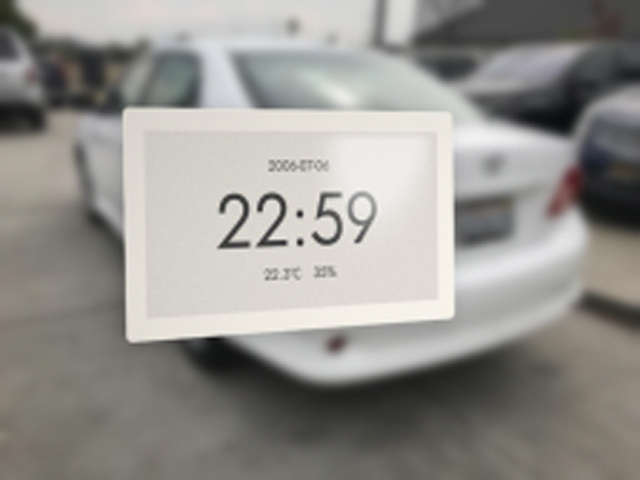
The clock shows 22:59
